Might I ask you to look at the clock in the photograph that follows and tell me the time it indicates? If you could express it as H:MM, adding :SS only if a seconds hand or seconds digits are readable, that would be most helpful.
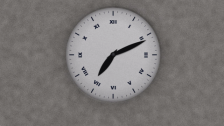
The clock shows 7:11
